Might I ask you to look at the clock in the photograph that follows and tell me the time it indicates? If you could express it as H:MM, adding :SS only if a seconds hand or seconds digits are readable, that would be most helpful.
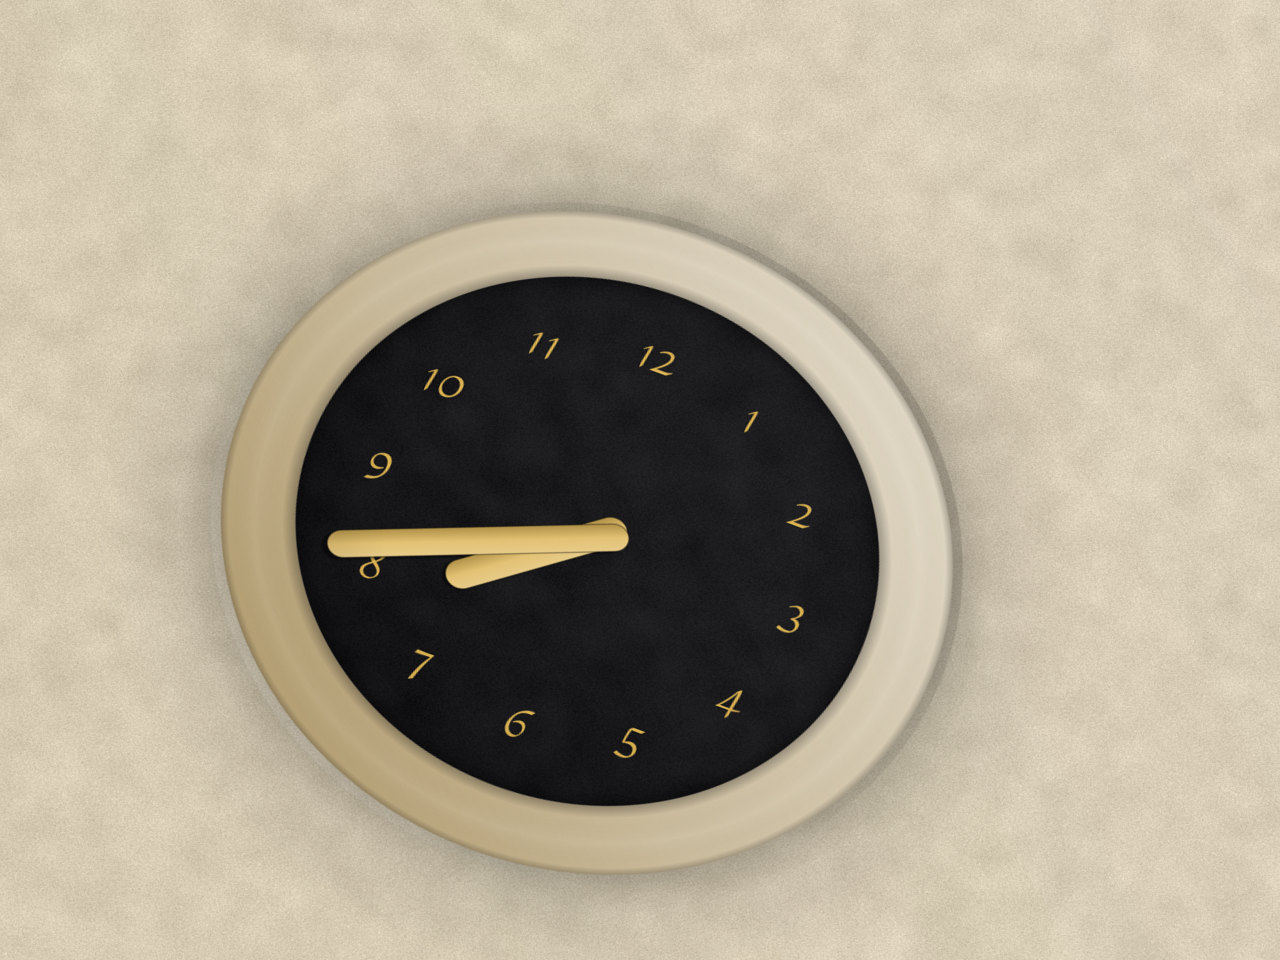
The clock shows 7:41
